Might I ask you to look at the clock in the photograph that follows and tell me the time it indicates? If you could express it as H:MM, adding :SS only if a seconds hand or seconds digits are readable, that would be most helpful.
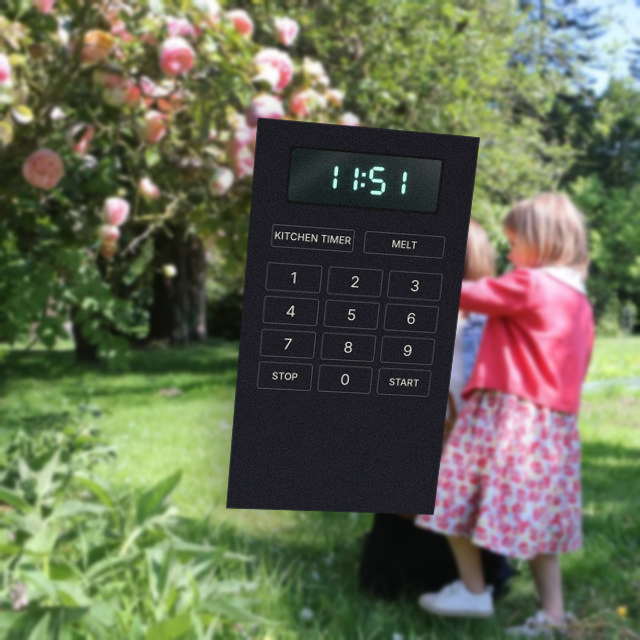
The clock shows 11:51
